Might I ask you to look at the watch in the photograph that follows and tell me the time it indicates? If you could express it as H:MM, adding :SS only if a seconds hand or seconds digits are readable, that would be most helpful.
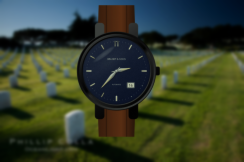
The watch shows 2:37
